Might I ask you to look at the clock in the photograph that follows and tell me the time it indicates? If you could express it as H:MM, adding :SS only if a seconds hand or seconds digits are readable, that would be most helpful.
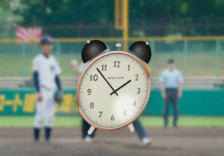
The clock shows 1:53
